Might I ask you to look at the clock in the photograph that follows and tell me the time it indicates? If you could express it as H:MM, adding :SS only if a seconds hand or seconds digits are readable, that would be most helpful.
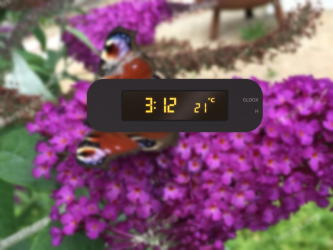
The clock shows 3:12
